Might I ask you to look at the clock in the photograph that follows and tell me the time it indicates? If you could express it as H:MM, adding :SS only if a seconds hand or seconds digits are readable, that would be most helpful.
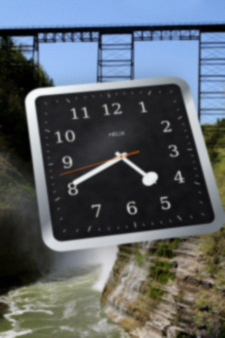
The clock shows 4:40:43
